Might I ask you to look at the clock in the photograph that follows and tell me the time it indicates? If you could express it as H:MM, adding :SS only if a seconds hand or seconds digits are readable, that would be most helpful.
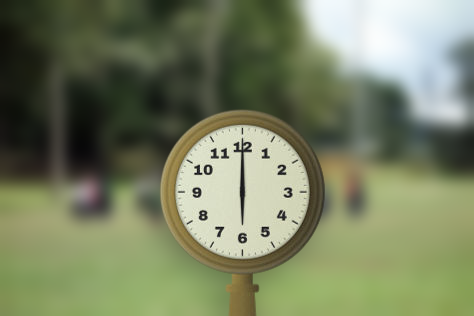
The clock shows 6:00
